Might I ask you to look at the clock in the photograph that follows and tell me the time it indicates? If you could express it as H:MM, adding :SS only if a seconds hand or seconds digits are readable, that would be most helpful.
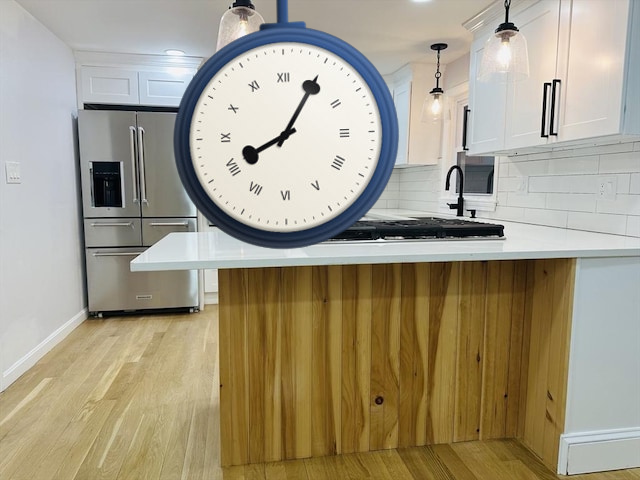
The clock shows 8:05
